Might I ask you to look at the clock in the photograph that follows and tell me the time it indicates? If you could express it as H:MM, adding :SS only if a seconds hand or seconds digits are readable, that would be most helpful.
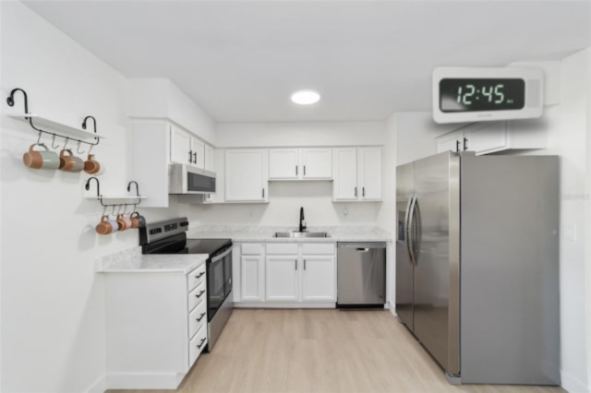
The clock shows 12:45
